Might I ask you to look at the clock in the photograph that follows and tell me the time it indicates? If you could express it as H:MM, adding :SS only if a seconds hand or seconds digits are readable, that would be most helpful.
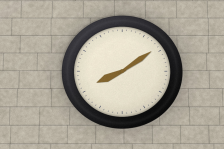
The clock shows 8:09
